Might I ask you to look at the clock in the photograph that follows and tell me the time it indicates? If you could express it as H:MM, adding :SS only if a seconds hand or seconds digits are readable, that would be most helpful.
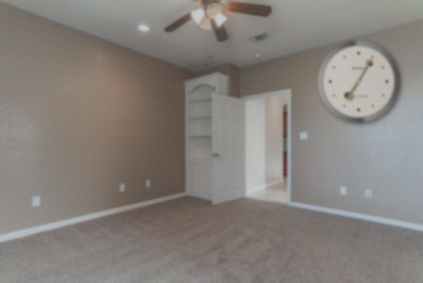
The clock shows 7:05
